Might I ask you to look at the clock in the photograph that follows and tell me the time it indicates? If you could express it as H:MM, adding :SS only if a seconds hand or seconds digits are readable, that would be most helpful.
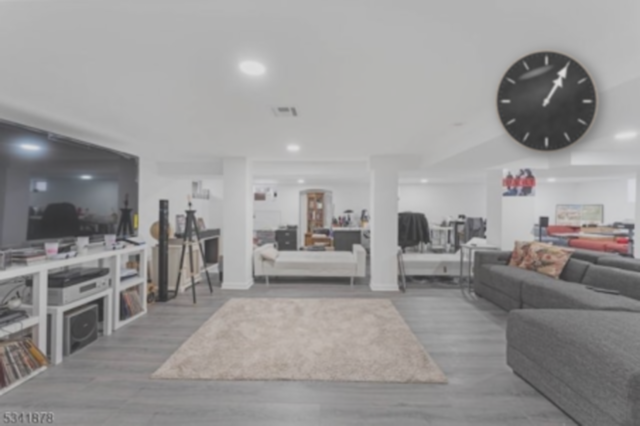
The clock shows 1:05
